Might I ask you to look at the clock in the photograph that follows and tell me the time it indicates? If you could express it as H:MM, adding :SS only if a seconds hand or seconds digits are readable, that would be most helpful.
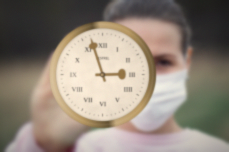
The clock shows 2:57
